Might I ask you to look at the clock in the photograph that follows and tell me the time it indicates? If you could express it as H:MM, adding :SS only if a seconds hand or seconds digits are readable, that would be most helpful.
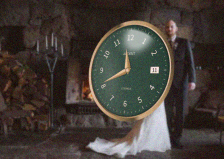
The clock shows 11:41
